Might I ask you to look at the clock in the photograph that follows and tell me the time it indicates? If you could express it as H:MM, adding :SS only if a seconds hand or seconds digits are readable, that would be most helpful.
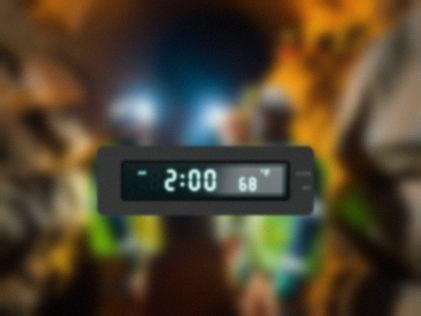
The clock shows 2:00
